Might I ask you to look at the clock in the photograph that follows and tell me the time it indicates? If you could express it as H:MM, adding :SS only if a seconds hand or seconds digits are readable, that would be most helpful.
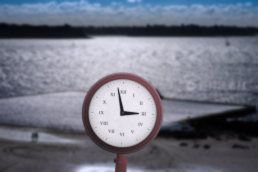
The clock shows 2:58
